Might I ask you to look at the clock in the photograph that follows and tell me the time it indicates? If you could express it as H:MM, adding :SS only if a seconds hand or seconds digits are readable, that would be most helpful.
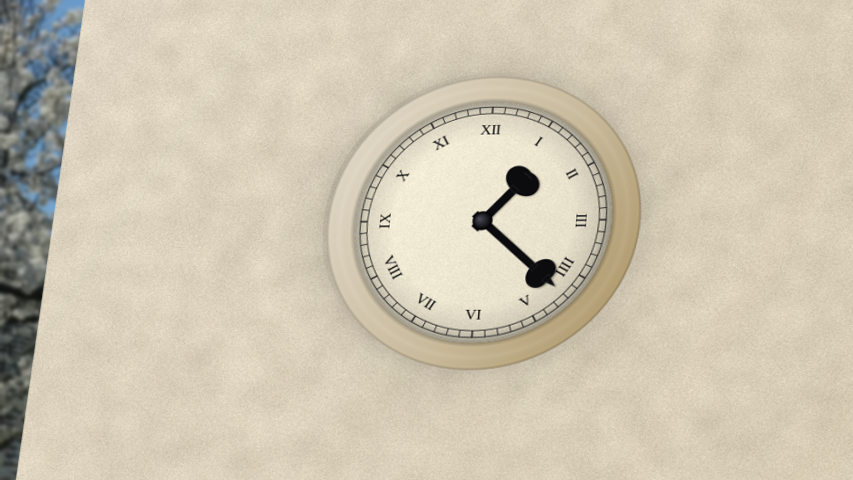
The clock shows 1:22
